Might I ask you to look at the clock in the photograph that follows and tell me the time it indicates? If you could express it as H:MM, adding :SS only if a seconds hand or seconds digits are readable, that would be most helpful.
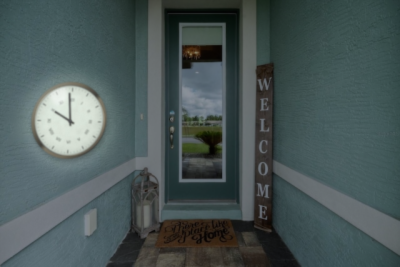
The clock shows 9:59
